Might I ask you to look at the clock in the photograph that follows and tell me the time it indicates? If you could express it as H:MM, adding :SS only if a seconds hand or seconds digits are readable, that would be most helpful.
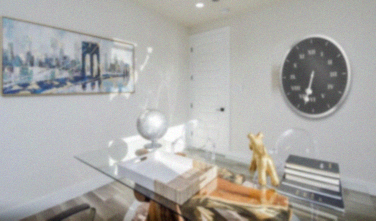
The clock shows 6:33
